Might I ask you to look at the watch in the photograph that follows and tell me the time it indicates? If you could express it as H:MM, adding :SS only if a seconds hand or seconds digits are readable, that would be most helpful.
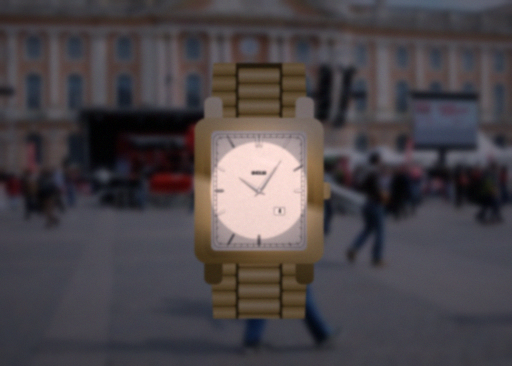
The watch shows 10:06
